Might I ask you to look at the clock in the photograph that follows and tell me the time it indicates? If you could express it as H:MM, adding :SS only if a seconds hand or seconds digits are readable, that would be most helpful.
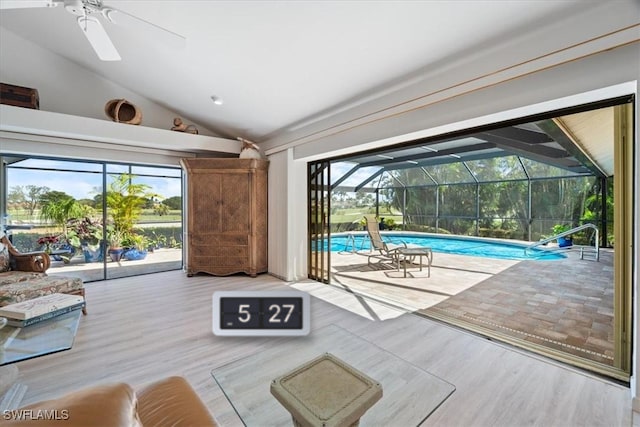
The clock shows 5:27
